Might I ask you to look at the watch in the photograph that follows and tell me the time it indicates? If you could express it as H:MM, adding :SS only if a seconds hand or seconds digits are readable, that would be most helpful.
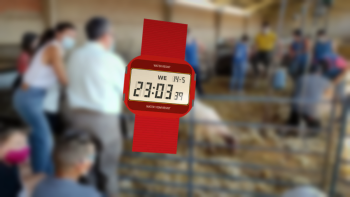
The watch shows 23:03:39
